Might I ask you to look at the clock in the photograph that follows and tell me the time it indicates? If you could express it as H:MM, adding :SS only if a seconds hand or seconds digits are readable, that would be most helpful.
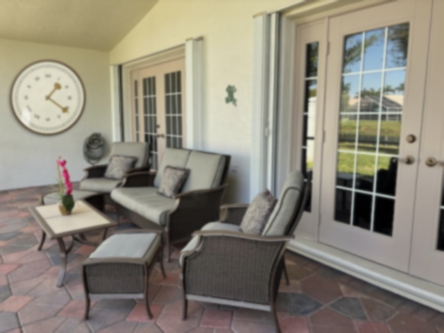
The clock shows 1:21
